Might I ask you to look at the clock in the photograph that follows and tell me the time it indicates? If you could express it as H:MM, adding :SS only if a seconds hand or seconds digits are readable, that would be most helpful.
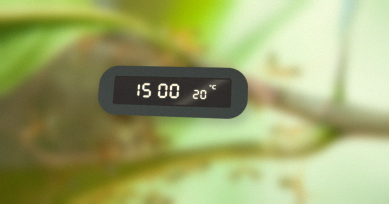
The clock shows 15:00
